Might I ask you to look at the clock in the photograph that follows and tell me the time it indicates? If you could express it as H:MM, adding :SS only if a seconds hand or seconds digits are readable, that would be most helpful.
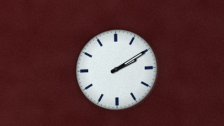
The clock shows 2:10
